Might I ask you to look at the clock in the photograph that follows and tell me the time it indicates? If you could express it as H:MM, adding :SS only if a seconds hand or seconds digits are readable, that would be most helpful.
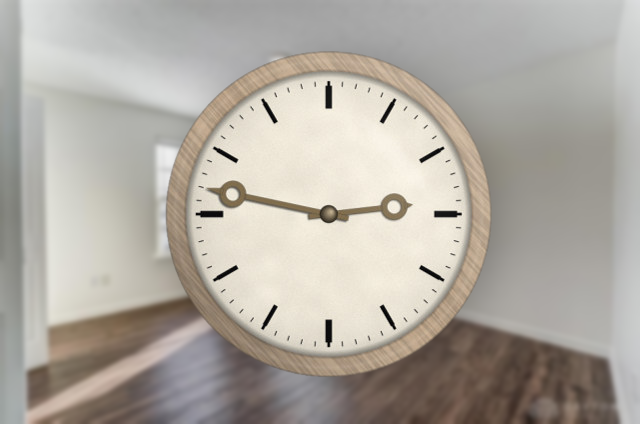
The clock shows 2:47
